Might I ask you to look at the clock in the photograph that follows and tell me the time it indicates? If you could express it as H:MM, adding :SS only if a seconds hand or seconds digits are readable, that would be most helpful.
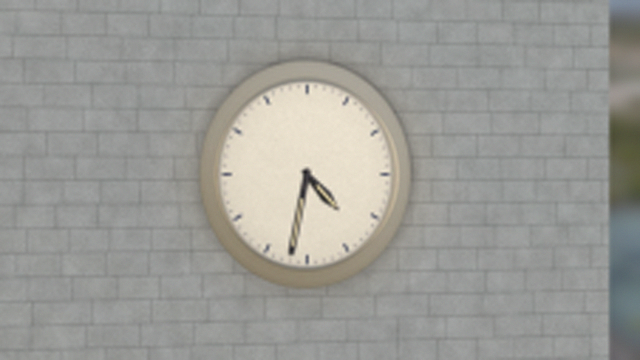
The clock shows 4:32
